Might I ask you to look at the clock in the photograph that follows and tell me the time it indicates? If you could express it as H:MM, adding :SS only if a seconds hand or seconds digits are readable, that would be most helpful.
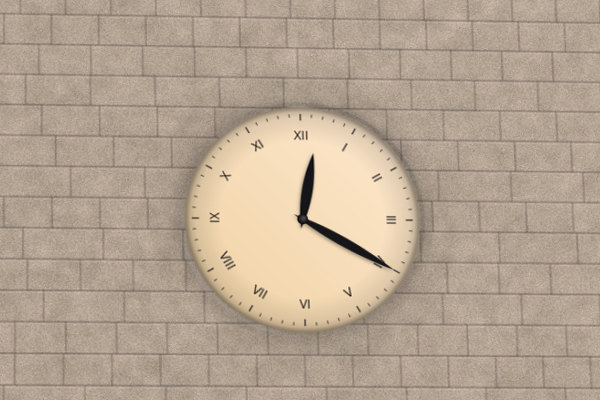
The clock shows 12:20
